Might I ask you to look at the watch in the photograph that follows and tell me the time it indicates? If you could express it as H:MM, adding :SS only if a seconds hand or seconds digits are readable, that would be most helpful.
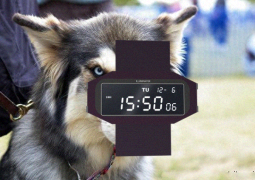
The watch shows 15:50:06
